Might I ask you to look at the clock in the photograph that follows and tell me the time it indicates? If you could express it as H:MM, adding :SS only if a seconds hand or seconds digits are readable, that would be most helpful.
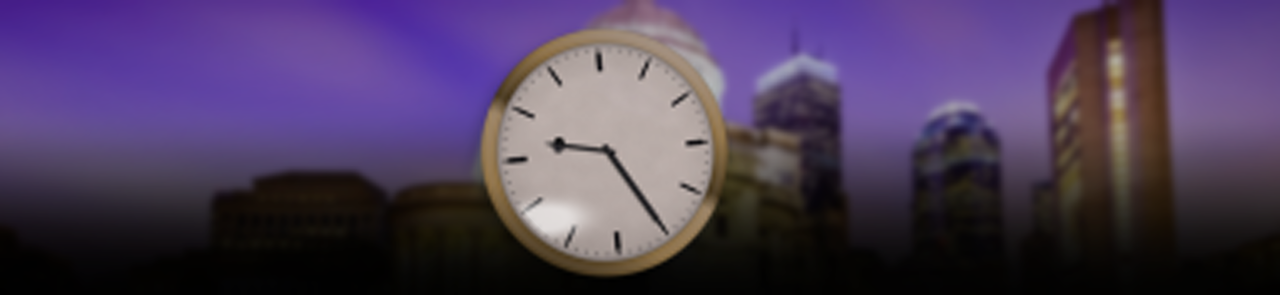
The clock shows 9:25
